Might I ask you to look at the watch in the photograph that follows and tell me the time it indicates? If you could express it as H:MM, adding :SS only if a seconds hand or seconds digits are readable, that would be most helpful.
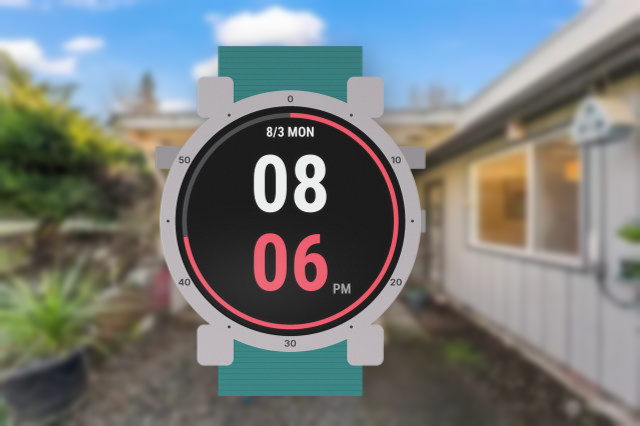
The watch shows 8:06
